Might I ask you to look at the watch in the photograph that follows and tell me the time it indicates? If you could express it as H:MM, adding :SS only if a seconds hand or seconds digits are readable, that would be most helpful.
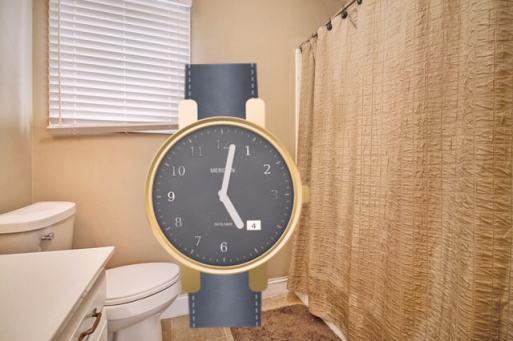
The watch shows 5:02
